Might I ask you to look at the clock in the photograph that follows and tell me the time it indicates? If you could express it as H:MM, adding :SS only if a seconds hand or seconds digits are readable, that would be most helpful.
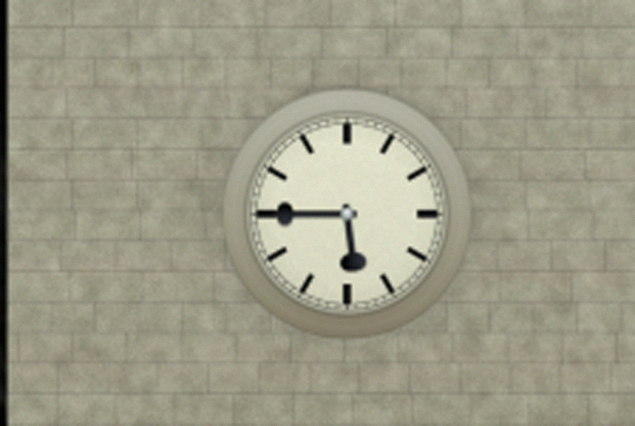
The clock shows 5:45
